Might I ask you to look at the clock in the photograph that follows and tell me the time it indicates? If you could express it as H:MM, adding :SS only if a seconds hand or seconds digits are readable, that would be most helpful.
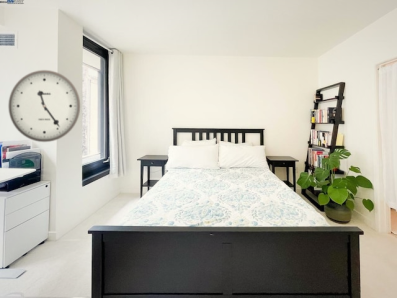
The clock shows 11:24
